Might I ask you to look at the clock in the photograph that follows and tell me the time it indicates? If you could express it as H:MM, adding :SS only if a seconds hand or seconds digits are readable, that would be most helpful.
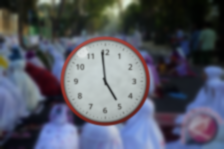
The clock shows 4:59
